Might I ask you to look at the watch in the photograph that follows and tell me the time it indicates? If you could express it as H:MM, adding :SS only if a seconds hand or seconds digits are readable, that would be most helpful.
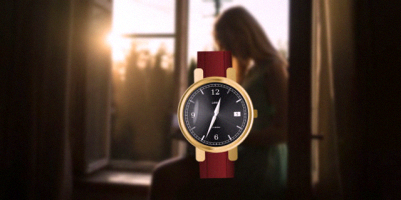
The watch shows 12:34
